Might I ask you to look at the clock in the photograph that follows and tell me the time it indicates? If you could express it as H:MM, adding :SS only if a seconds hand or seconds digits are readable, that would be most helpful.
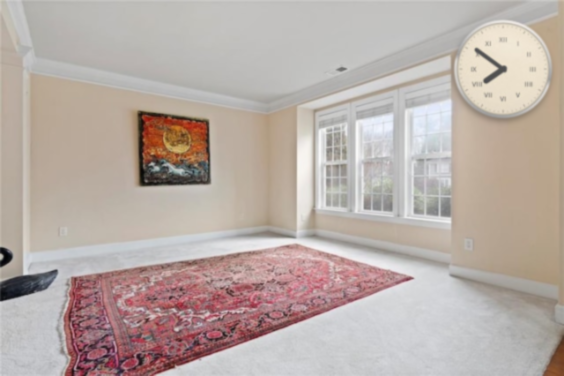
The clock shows 7:51
